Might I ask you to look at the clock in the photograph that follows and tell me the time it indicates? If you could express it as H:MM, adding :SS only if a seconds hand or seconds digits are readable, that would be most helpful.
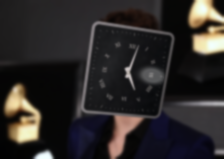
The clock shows 5:02
